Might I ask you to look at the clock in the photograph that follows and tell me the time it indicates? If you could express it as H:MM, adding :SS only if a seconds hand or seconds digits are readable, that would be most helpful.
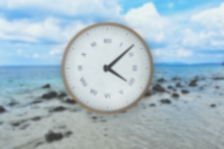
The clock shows 4:08
